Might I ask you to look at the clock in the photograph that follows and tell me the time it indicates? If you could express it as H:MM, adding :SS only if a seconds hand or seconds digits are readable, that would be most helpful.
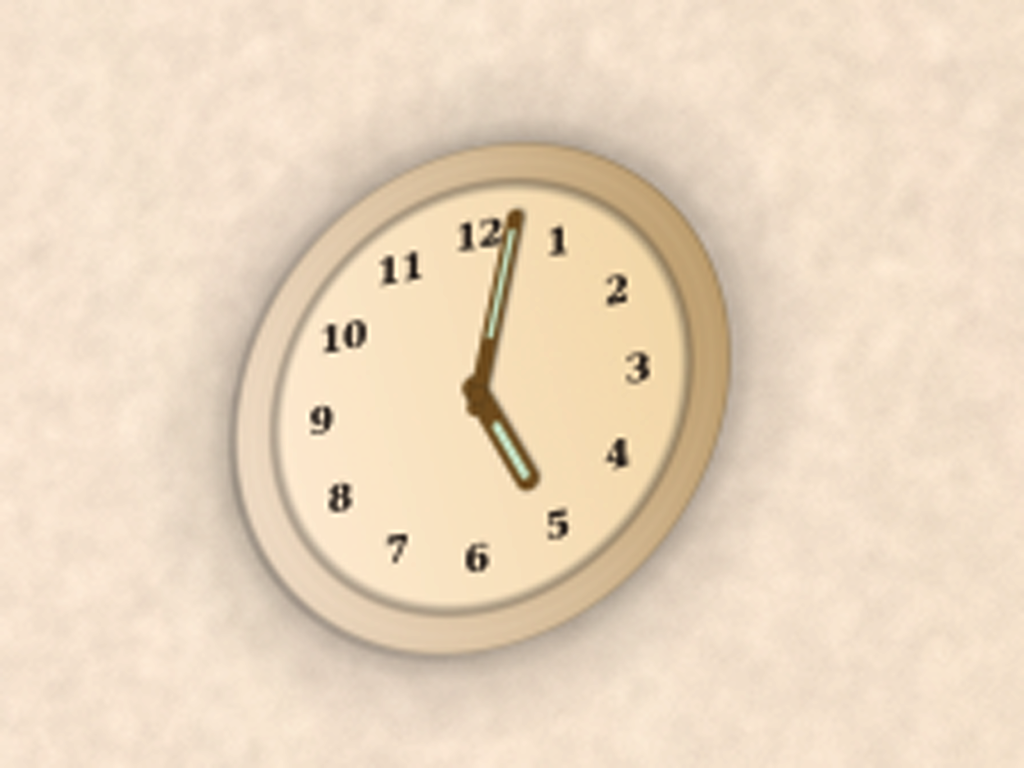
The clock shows 5:02
